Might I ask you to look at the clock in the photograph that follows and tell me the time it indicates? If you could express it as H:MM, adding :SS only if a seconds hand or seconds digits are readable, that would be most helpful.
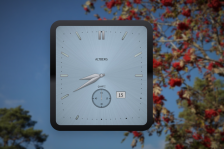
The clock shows 8:40
